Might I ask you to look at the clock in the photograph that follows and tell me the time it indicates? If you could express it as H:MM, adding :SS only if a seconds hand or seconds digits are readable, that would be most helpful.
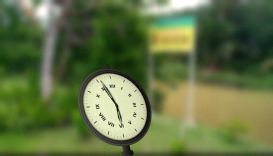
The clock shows 5:56
